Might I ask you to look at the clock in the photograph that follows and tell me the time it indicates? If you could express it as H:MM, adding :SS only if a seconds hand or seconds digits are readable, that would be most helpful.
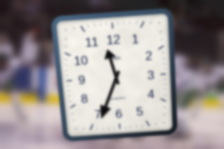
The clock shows 11:34
